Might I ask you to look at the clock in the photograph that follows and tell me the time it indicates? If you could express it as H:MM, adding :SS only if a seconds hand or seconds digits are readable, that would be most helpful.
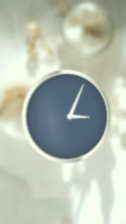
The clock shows 3:04
